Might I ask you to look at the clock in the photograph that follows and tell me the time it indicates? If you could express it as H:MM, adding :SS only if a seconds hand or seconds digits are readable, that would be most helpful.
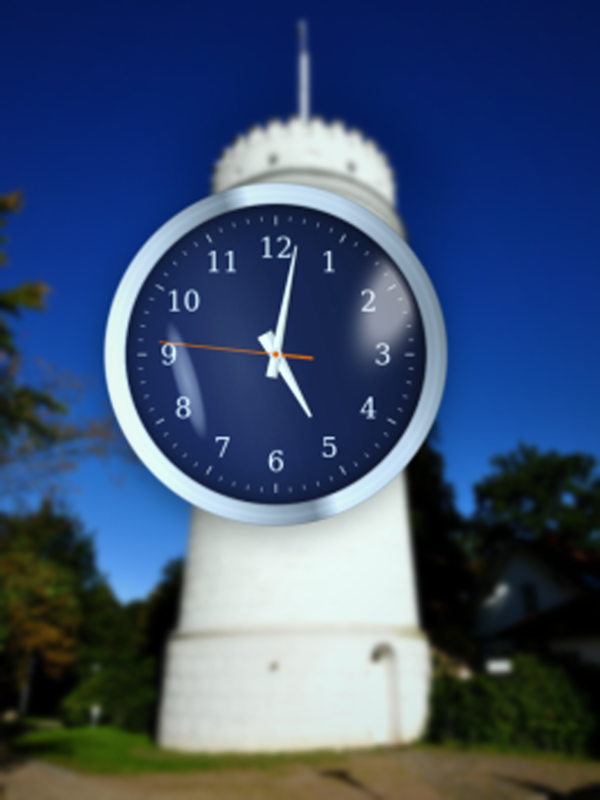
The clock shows 5:01:46
